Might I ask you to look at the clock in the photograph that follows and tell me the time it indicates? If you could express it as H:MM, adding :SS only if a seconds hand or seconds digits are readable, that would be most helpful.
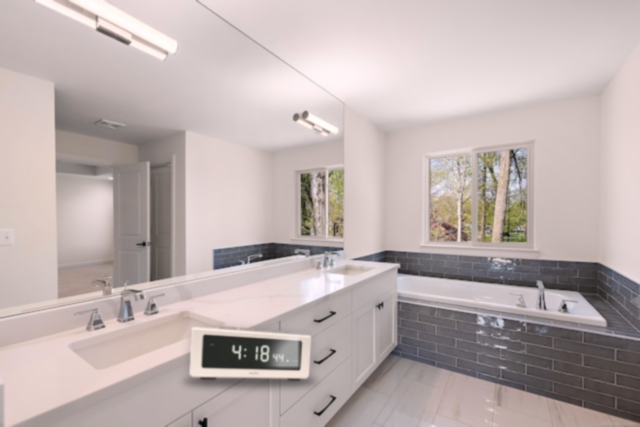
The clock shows 4:18
